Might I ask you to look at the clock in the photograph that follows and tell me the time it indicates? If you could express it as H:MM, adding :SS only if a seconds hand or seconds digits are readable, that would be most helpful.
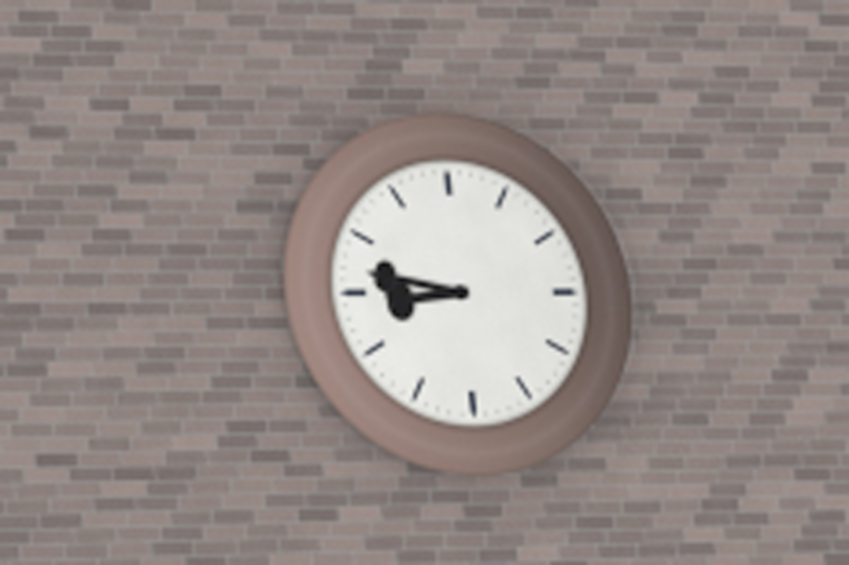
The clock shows 8:47
